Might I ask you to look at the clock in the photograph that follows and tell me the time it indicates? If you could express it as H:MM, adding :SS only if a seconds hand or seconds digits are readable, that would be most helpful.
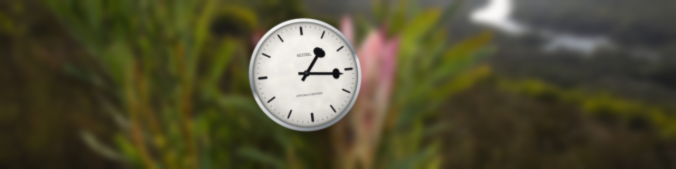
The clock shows 1:16
